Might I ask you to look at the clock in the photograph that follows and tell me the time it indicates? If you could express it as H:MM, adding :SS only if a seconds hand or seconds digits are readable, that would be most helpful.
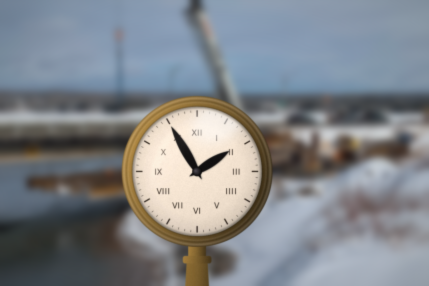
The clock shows 1:55
